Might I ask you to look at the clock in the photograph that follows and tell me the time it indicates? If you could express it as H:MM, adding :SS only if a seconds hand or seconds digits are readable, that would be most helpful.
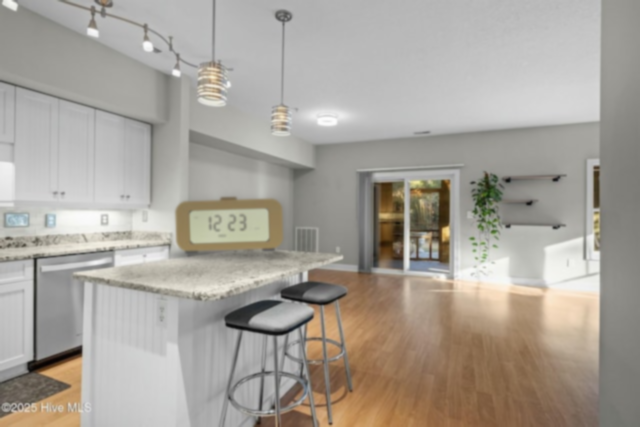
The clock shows 12:23
